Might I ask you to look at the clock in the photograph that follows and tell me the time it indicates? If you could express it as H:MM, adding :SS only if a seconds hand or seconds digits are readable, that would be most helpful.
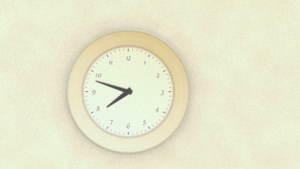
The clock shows 7:48
